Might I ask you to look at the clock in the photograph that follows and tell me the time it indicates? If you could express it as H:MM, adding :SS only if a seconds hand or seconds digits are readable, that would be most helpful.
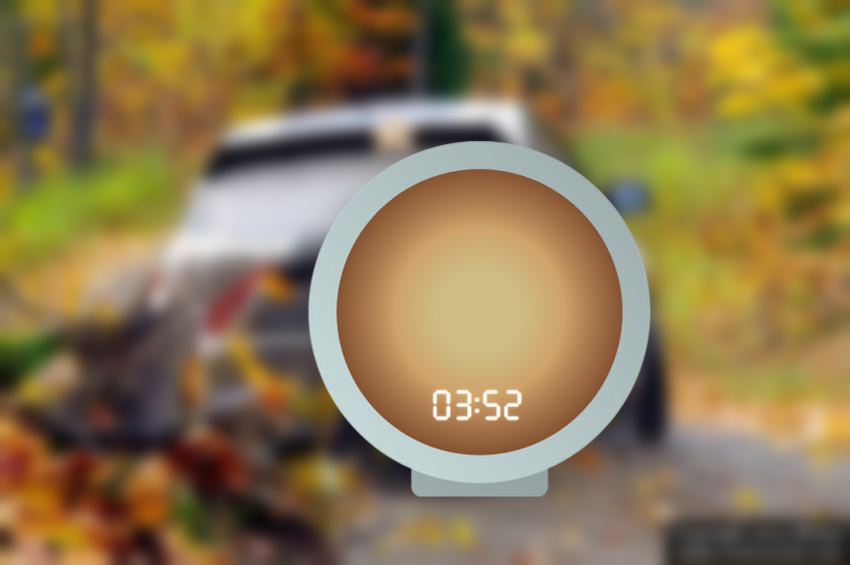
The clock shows 3:52
